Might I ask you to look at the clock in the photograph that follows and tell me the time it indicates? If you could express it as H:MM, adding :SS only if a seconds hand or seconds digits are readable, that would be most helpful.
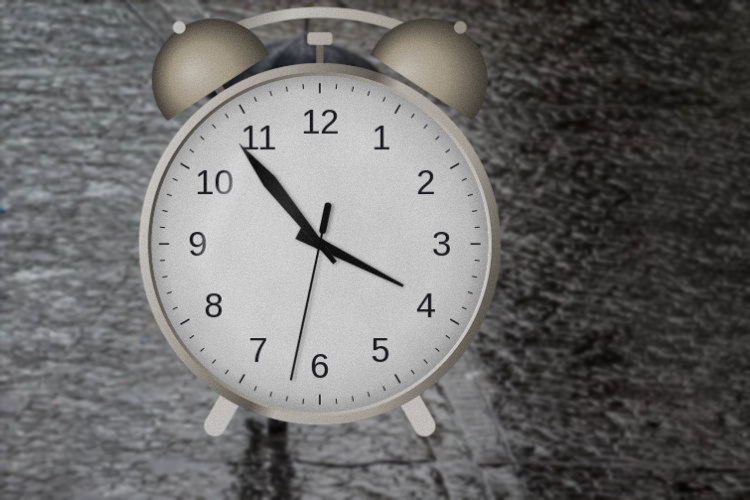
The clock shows 3:53:32
